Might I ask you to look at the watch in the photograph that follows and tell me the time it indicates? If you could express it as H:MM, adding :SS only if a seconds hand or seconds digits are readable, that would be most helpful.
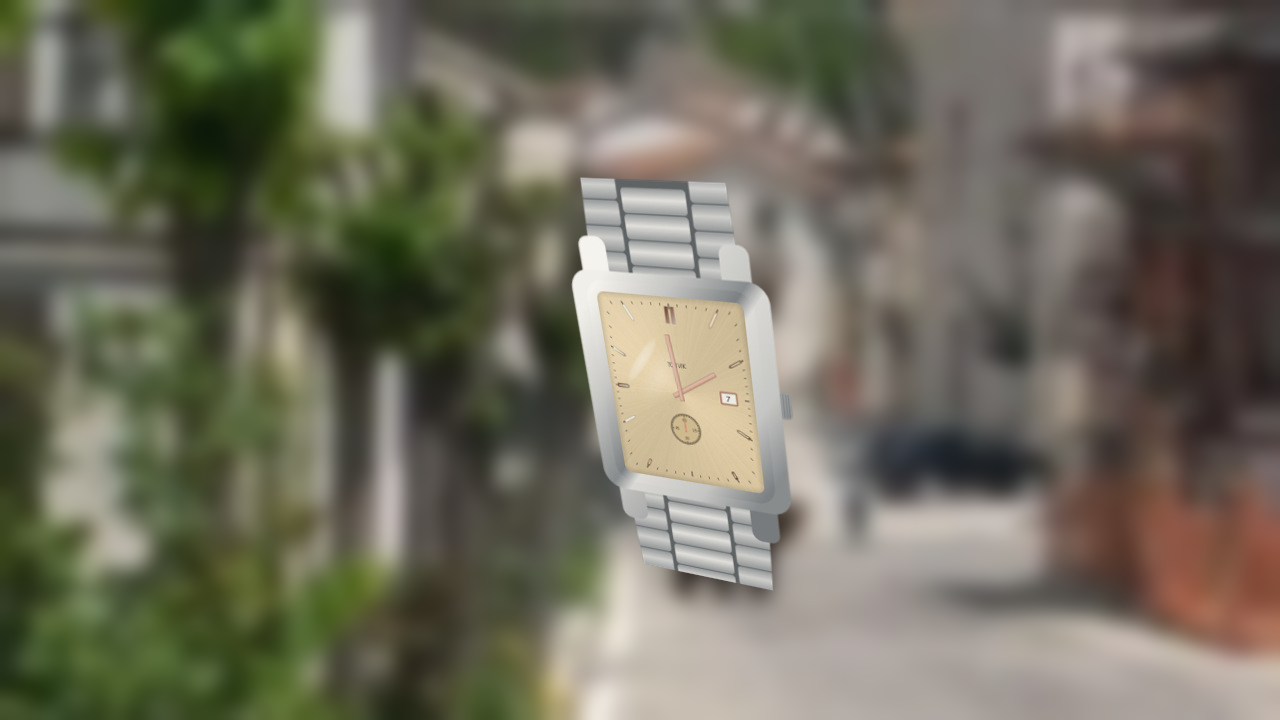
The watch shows 1:59
